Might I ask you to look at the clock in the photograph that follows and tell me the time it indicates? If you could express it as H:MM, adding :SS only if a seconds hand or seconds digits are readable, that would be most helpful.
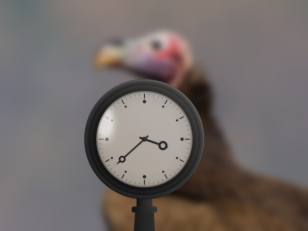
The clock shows 3:38
